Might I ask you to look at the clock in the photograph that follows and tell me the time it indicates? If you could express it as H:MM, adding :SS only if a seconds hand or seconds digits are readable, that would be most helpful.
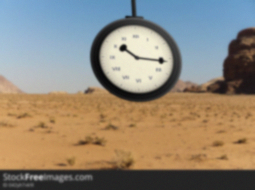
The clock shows 10:16
